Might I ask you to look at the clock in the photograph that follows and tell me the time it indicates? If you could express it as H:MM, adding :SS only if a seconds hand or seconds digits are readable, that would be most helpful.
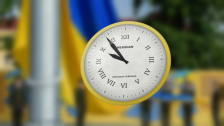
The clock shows 9:54
